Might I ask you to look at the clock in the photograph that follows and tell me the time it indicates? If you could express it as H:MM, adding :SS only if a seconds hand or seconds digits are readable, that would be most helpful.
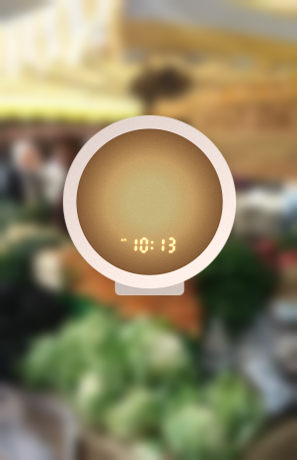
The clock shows 10:13
